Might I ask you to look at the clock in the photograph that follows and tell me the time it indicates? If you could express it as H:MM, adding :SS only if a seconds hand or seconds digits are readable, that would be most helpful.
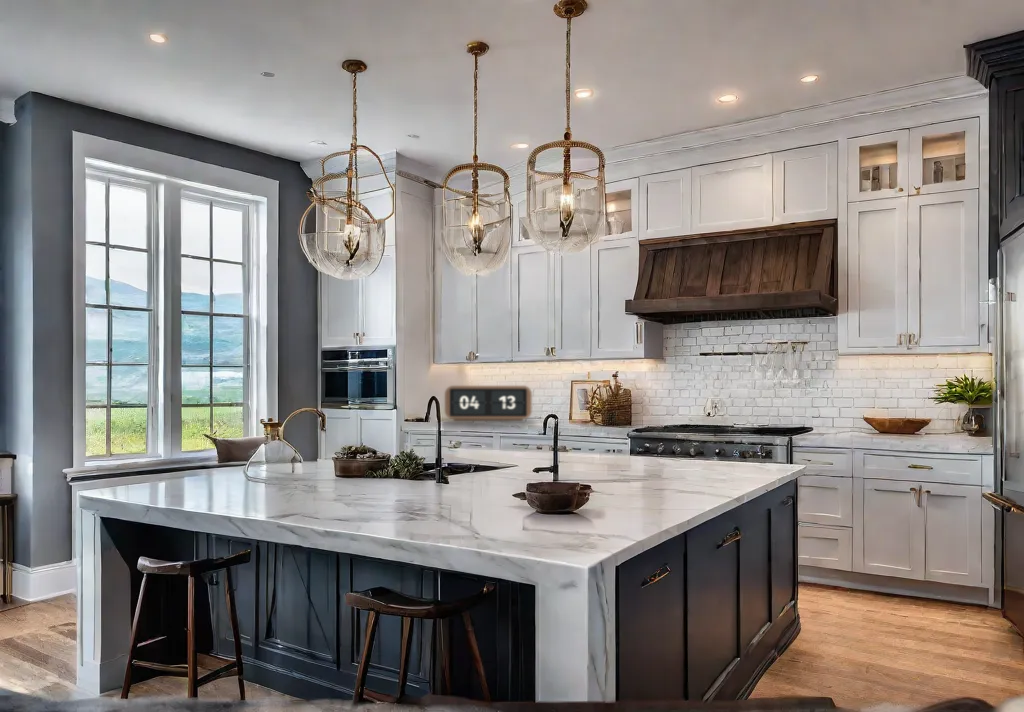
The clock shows 4:13
